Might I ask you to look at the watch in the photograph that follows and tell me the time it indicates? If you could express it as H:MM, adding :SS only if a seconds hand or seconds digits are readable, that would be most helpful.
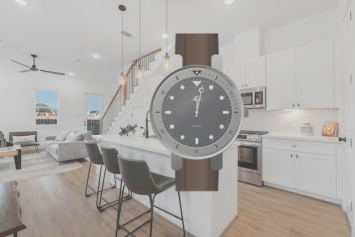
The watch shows 12:02
